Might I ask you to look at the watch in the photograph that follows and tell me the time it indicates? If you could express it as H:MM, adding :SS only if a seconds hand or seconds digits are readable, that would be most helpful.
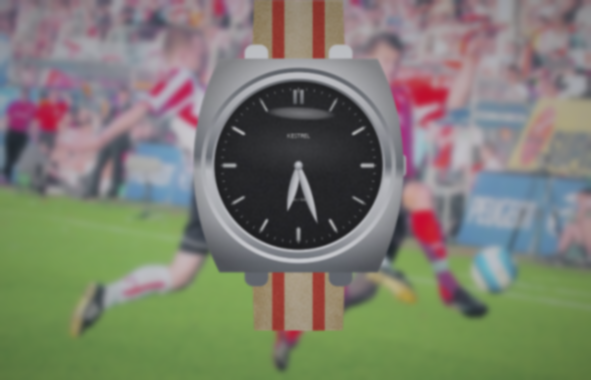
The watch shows 6:27
